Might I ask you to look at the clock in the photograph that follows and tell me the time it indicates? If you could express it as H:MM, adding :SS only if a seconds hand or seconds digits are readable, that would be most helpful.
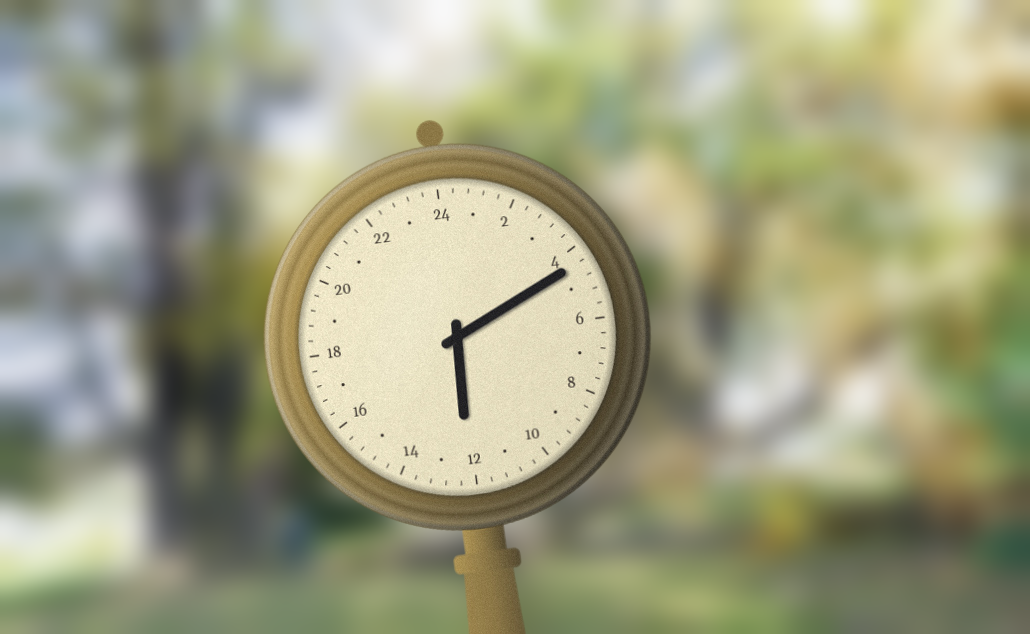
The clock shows 12:11
